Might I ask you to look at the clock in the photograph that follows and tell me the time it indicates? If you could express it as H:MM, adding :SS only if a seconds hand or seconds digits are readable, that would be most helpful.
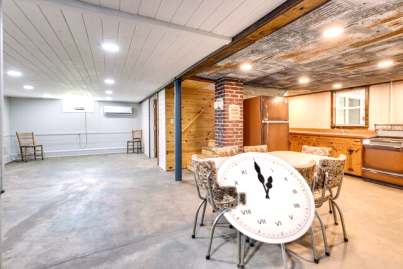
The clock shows 1:00
